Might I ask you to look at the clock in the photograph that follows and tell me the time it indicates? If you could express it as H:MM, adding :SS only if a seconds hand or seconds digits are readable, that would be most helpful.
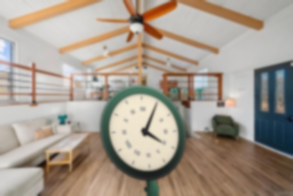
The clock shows 4:05
